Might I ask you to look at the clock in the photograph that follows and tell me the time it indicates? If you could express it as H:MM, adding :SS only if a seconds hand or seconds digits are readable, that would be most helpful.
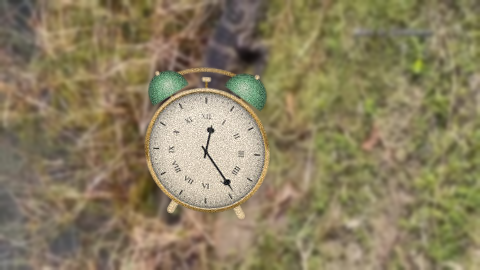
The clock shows 12:24
